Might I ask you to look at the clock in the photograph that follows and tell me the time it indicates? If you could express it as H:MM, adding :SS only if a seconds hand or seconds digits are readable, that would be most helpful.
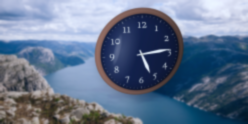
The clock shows 5:14
